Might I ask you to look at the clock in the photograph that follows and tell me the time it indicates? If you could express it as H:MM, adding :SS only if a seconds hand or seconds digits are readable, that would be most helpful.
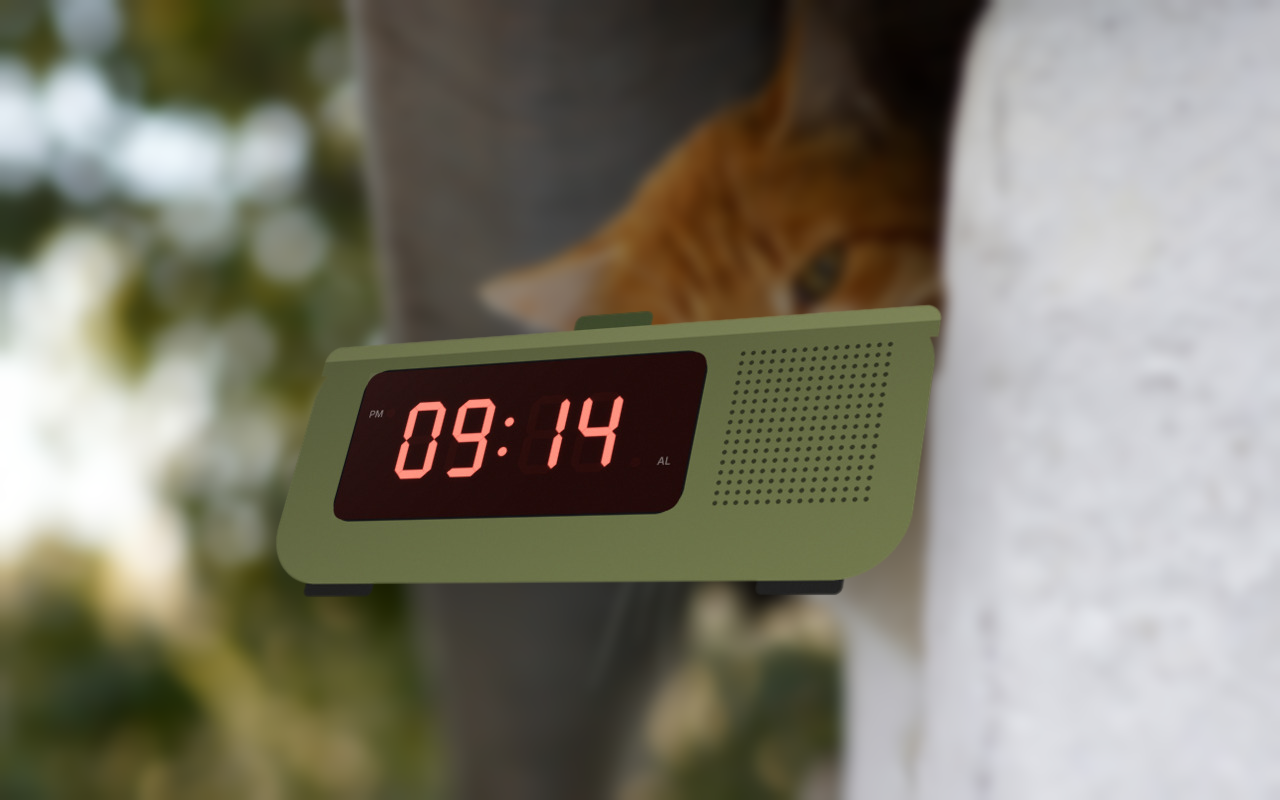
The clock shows 9:14
